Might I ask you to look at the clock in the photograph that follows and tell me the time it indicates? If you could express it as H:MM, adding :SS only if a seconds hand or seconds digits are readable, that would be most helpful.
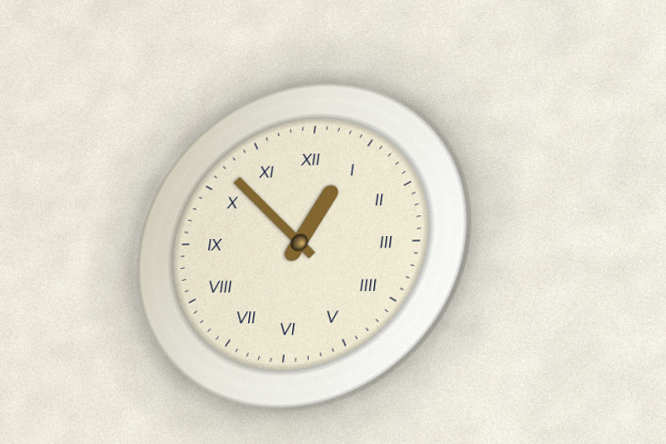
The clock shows 12:52
